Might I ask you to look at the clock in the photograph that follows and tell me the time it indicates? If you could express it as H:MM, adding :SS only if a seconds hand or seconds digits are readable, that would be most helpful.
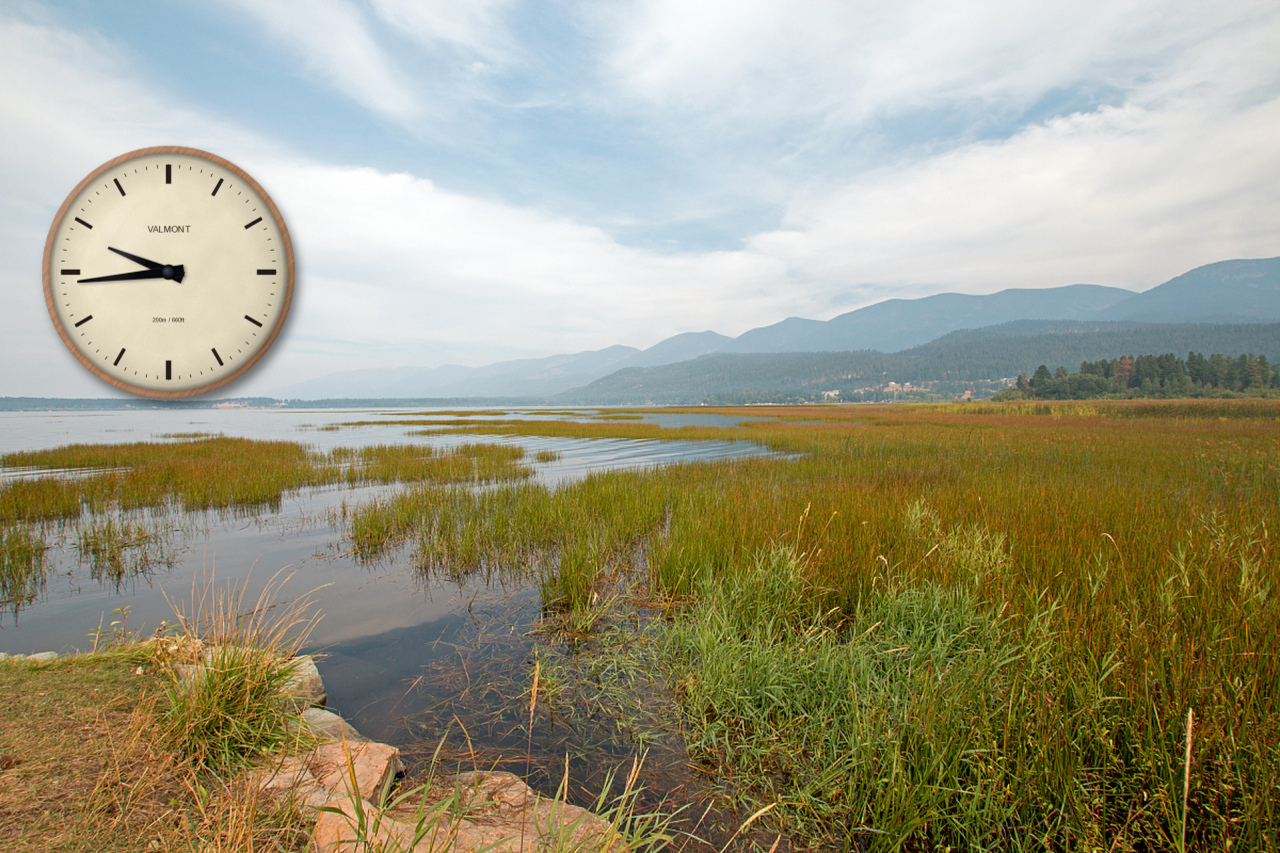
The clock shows 9:44
